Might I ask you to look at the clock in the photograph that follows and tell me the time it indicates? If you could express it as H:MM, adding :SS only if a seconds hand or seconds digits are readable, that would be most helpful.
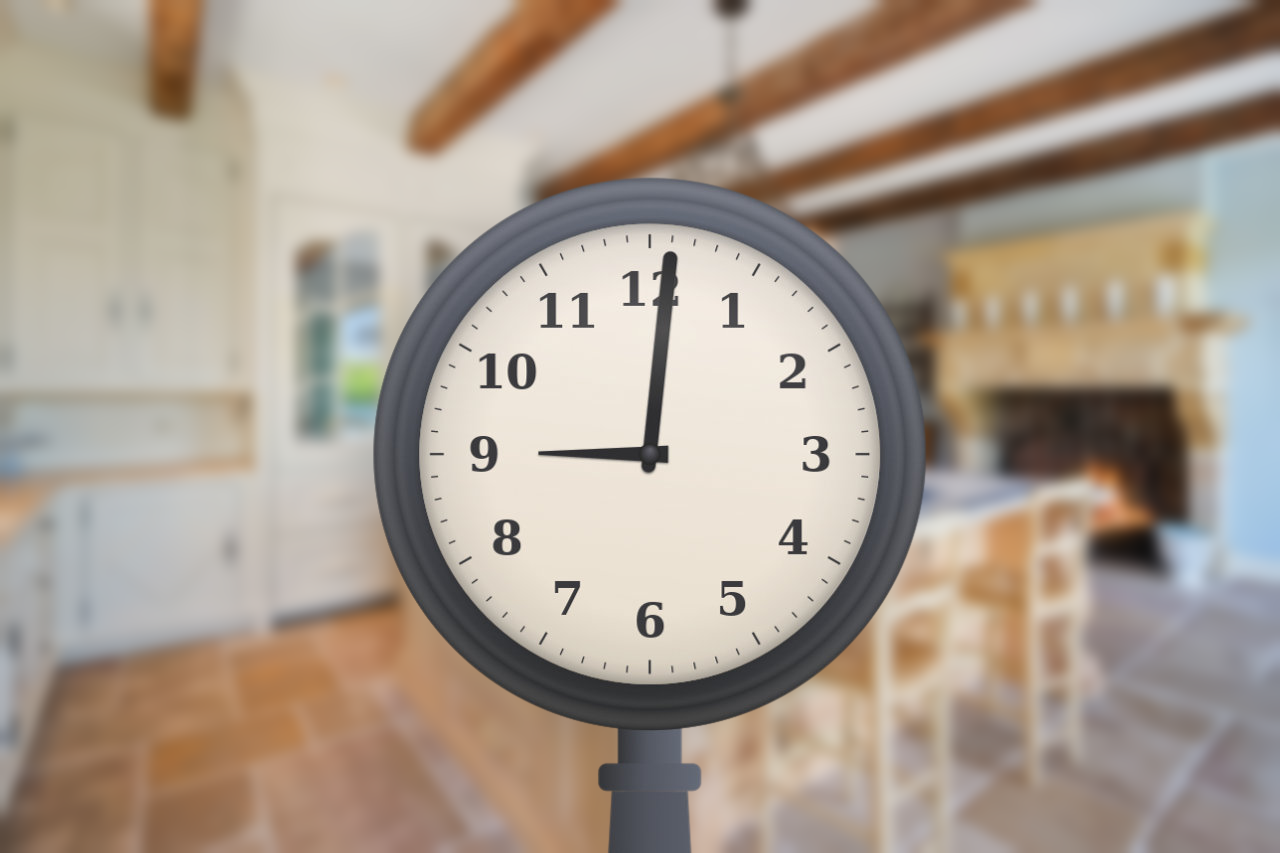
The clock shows 9:01
